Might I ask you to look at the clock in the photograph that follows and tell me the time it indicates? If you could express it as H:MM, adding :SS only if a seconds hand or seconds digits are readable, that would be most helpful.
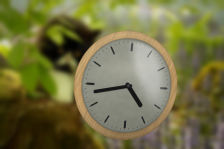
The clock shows 4:43
